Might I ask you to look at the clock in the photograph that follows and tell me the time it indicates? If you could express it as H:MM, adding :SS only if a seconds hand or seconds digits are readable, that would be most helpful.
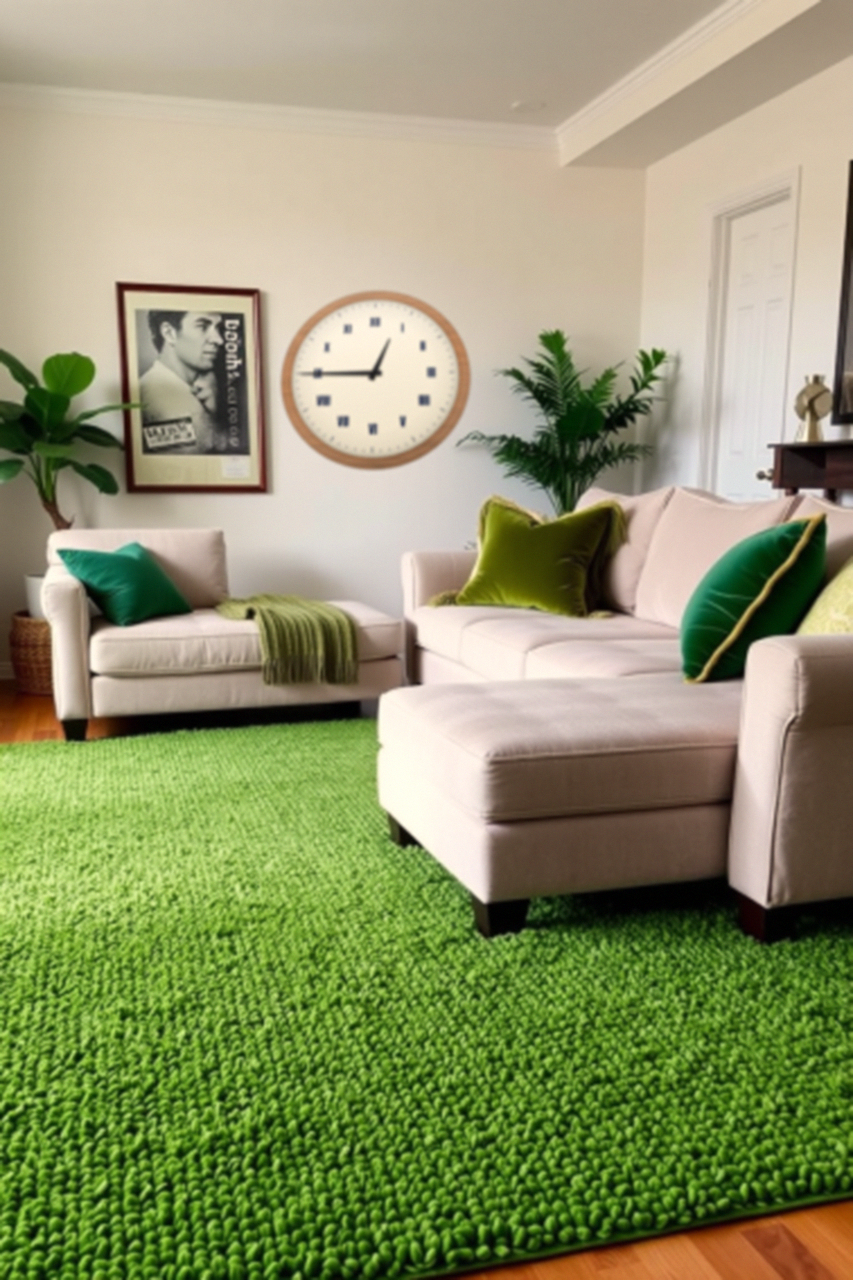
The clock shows 12:45
